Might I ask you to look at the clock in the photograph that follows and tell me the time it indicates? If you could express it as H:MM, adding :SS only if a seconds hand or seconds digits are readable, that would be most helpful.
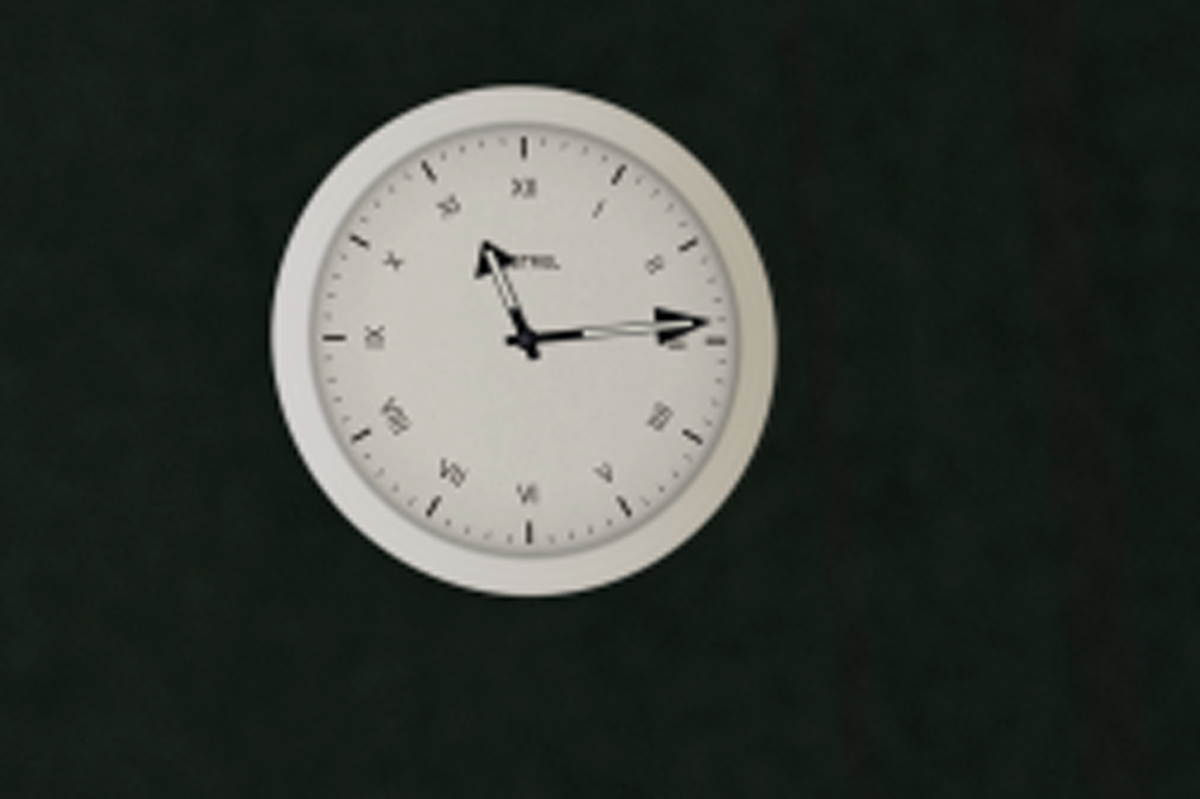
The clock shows 11:14
